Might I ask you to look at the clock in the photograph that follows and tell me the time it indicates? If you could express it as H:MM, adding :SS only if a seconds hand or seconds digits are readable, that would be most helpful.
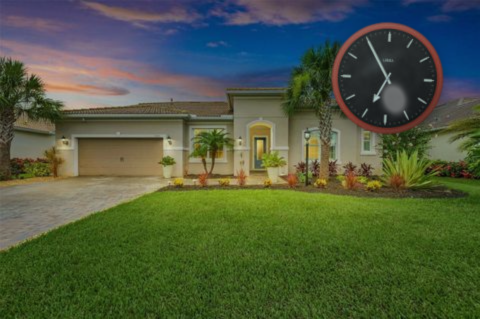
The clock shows 6:55
